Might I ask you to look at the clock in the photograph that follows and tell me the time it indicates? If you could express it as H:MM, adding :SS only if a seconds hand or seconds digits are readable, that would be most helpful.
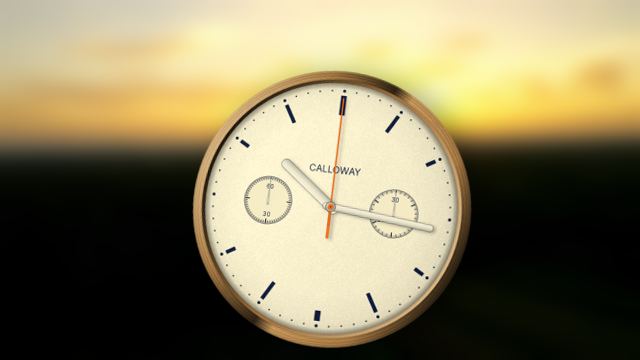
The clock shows 10:16
